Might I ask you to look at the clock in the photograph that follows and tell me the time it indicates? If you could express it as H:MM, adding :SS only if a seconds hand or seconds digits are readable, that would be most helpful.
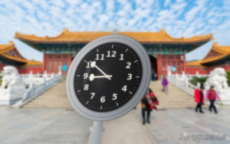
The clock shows 8:51
